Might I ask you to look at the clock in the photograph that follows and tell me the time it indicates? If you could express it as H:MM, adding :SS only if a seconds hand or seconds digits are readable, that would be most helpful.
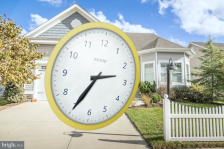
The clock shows 2:35
